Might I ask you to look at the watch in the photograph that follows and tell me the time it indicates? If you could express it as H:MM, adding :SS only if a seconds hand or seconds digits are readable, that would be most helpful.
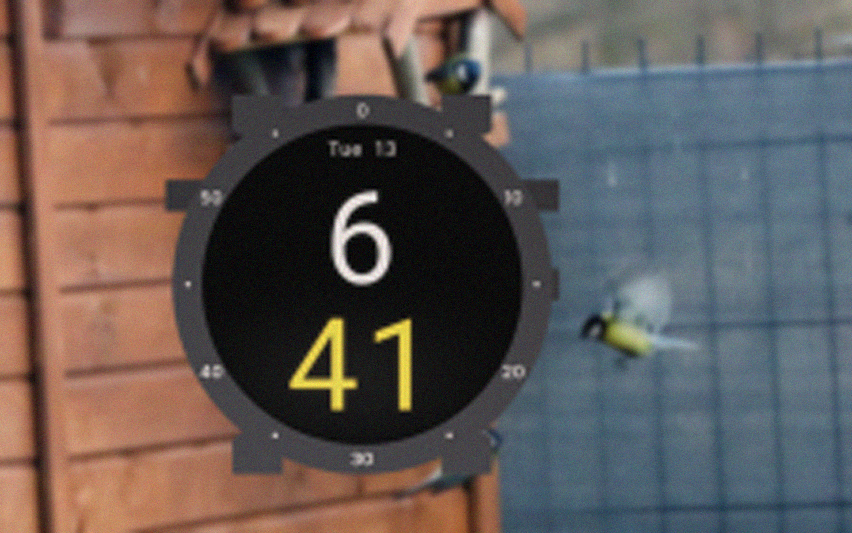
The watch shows 6:41
